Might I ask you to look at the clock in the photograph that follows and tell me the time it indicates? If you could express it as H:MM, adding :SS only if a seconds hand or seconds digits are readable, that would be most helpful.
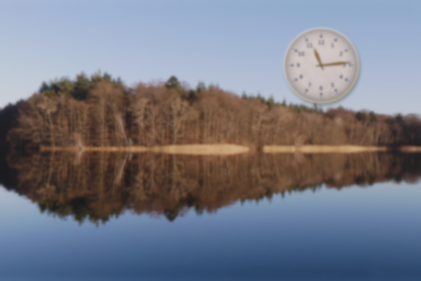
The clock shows 11:14
